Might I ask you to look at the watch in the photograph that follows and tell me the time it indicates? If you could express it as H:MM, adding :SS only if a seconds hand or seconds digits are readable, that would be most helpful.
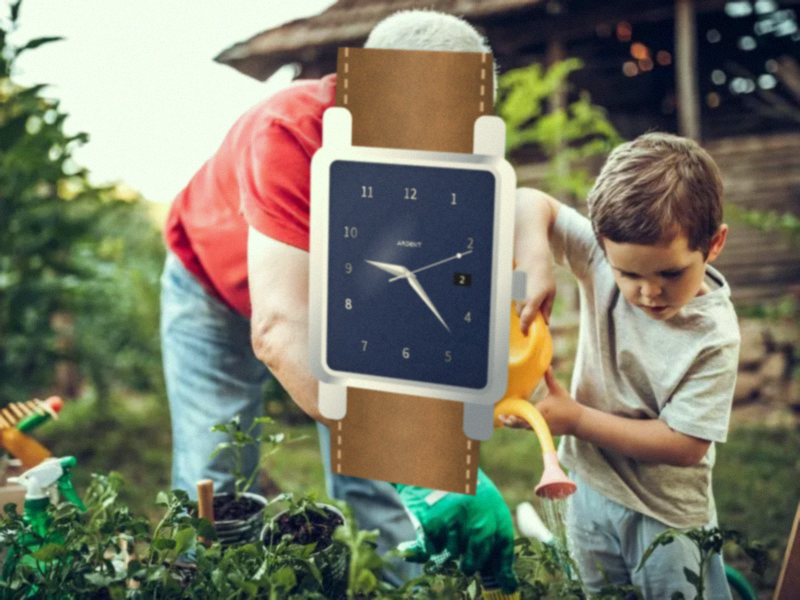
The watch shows 9:23:11
